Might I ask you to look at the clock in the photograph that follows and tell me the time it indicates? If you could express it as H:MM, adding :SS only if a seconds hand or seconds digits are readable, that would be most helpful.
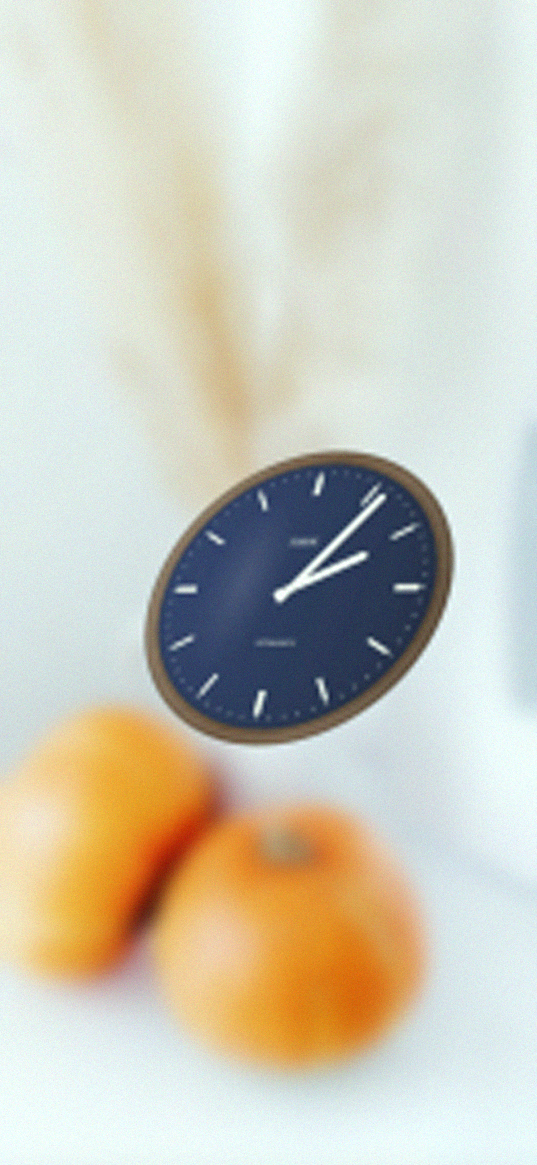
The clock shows 2:06
